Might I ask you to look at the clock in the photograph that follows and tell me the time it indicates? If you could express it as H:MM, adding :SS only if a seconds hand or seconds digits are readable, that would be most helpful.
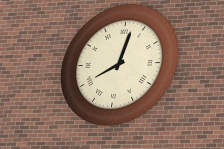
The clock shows 8:02
